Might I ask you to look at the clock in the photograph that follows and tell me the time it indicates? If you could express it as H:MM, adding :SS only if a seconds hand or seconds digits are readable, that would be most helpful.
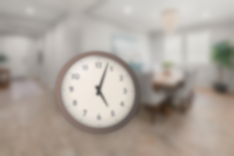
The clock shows 5:03
